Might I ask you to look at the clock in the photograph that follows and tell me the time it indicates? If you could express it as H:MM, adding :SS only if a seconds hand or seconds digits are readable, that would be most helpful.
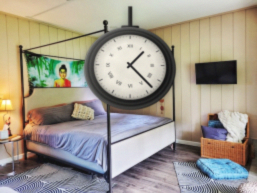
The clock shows 1:23
